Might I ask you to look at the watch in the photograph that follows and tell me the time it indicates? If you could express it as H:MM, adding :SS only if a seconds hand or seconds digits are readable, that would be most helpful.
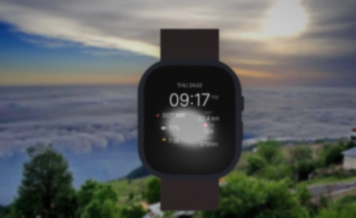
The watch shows 9:17
